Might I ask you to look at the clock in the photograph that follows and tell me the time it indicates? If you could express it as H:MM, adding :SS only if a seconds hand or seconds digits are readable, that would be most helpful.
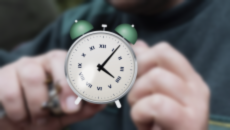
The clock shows 4:06
